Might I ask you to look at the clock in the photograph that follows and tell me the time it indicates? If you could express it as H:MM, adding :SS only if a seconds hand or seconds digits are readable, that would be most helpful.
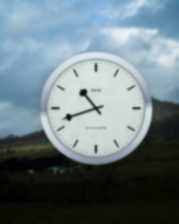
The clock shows 10:42
